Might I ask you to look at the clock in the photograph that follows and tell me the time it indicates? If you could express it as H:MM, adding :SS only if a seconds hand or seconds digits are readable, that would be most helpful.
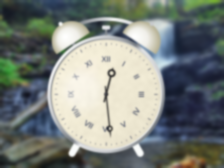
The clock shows 12:29
